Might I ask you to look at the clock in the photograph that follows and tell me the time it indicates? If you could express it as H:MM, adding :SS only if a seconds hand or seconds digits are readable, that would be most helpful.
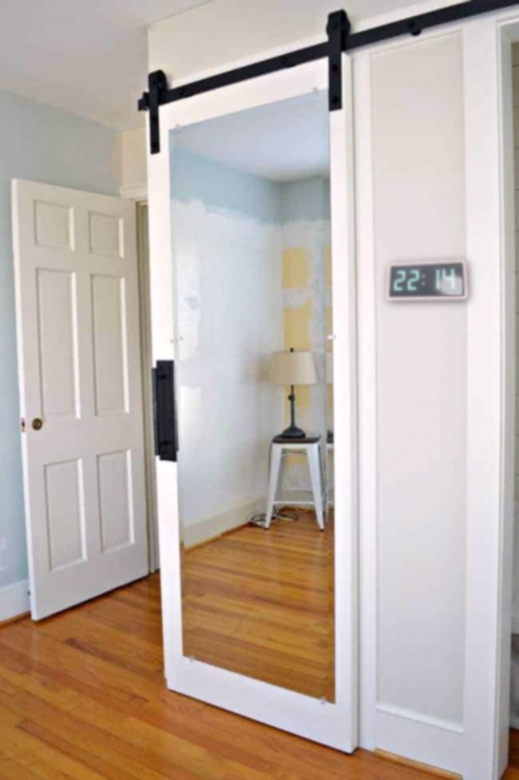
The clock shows 22:14
